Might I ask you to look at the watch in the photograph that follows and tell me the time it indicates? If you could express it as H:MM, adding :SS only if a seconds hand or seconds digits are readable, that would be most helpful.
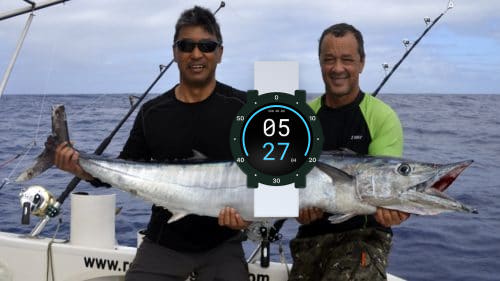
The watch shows 5:27
